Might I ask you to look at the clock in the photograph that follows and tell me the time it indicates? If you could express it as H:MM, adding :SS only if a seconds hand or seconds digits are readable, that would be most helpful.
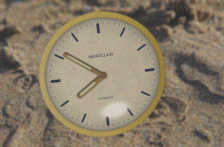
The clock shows 7:51
